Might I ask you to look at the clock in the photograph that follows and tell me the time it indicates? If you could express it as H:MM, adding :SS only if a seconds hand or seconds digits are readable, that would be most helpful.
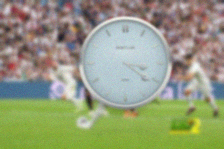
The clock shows 3:21
